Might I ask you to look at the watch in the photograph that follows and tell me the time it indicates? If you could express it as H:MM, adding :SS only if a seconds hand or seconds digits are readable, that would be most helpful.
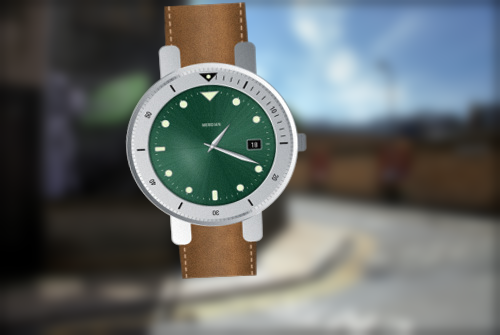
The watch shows 1:19
